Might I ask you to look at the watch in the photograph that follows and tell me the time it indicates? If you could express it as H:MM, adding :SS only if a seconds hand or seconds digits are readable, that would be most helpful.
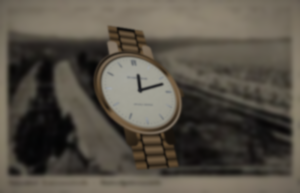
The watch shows 12:12
